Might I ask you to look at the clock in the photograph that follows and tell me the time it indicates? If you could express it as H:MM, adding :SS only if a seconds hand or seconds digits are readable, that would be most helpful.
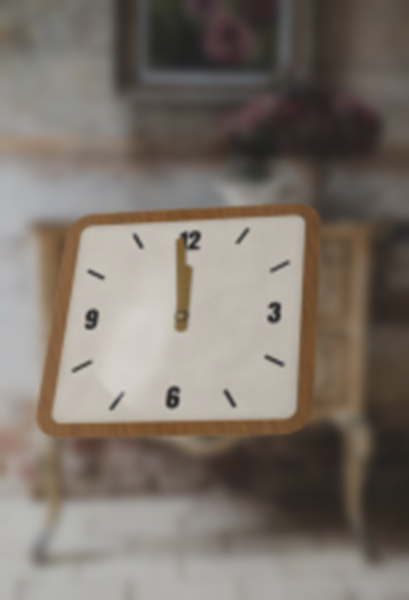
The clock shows 11:59
